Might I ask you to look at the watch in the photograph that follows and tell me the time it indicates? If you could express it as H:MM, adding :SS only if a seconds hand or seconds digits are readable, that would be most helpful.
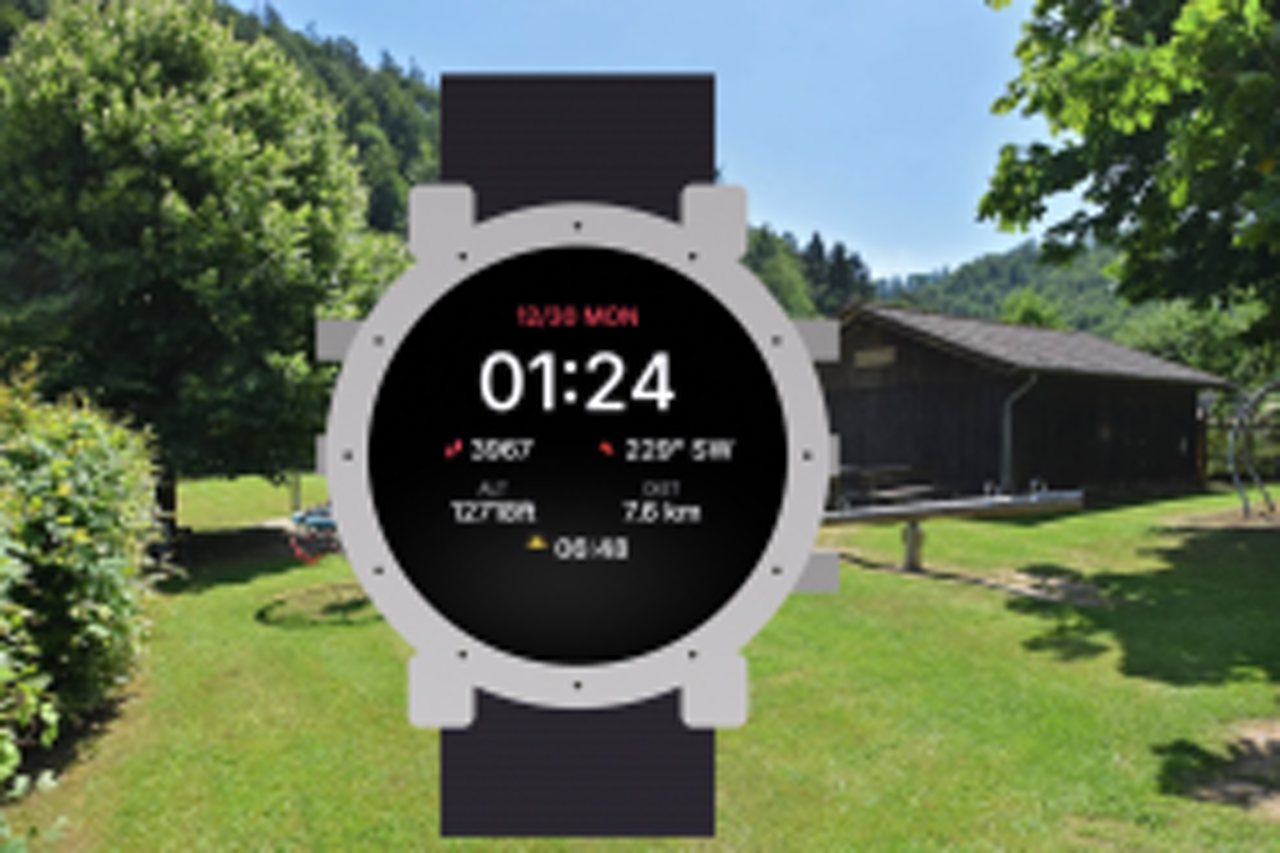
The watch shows 1:24
